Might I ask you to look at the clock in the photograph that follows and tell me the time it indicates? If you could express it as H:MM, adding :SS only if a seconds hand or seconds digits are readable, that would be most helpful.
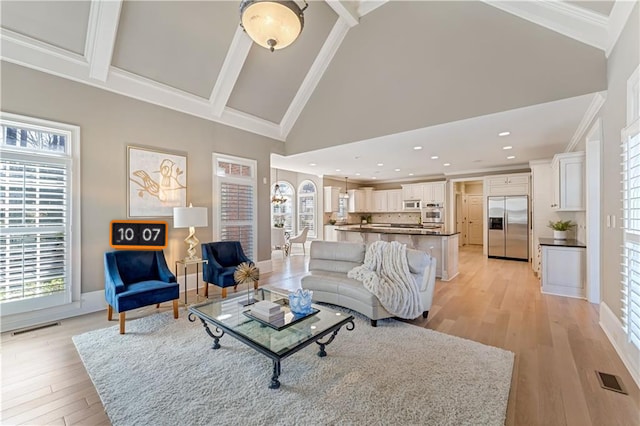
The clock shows 10:07
